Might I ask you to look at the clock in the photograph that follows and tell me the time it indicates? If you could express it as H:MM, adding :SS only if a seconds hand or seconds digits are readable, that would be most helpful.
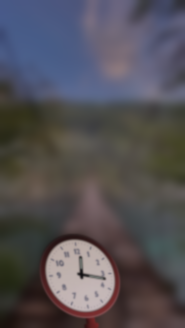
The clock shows 12:17
